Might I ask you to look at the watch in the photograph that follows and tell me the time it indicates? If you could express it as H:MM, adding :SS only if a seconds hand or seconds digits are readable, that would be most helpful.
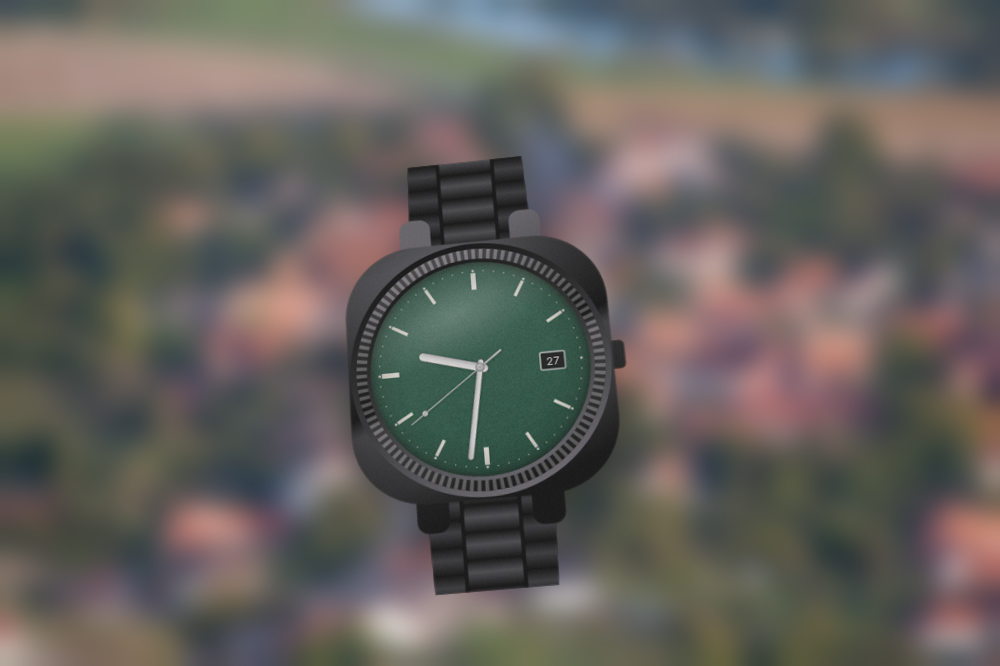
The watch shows 9:31:39
